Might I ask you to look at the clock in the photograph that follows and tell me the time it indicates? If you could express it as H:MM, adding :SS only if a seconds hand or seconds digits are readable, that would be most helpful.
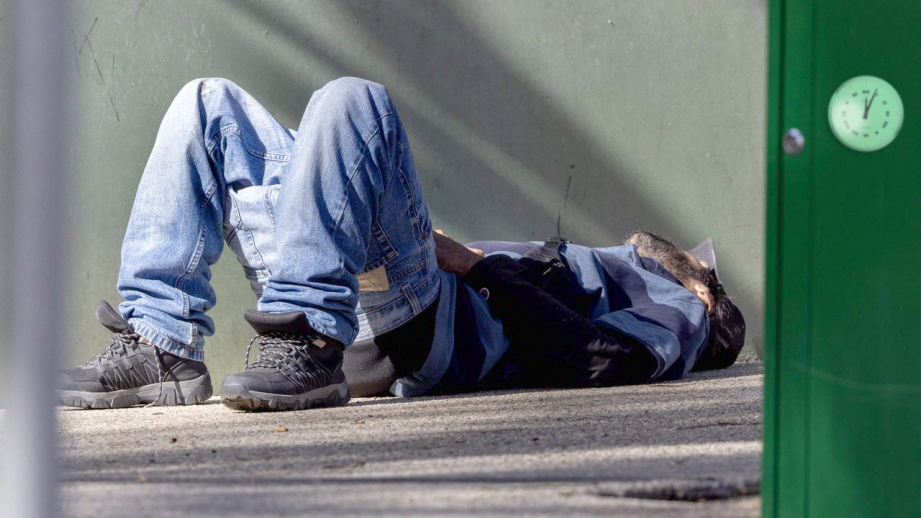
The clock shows 12:04
